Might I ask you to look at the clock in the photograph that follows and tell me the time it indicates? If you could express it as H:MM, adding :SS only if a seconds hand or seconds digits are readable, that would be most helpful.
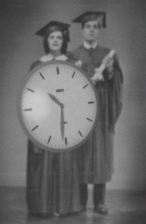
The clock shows 10:31
